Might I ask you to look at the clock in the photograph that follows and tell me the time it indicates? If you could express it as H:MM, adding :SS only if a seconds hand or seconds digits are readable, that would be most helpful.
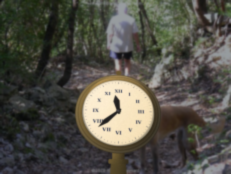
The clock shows 11:38
